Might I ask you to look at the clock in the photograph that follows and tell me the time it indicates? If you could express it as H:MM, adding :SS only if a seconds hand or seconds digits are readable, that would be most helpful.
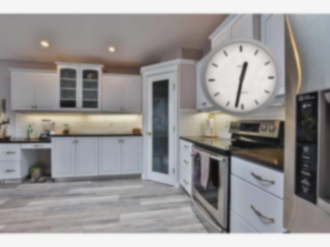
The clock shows 12:32
